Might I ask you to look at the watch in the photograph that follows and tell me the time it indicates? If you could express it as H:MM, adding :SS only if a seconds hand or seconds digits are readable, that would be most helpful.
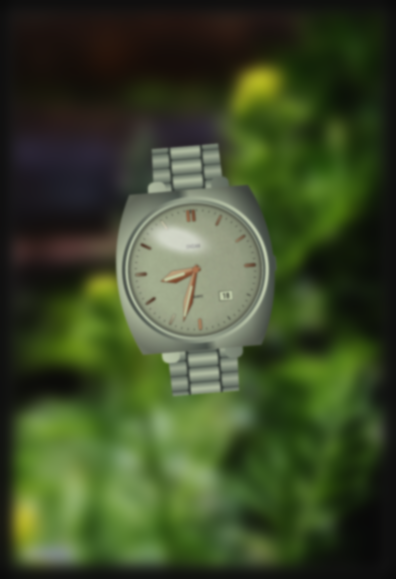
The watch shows 8:33
